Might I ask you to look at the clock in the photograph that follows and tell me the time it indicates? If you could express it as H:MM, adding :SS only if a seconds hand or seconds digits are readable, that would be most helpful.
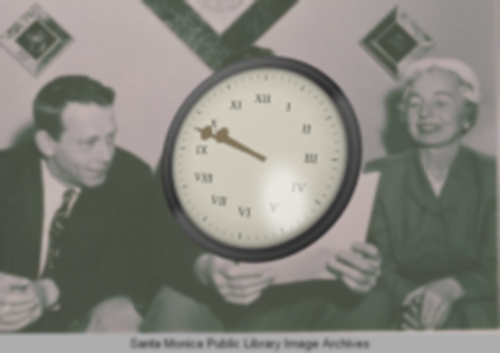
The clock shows 9:48
